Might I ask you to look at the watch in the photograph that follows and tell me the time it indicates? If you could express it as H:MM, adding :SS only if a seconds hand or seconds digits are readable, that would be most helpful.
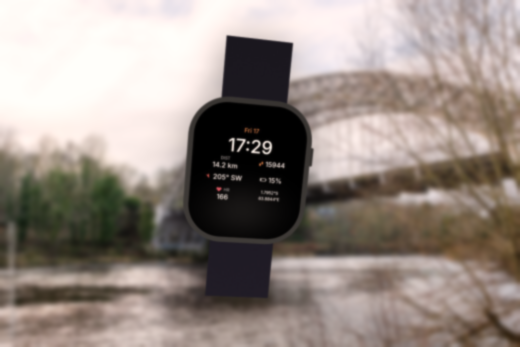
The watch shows 17:29
